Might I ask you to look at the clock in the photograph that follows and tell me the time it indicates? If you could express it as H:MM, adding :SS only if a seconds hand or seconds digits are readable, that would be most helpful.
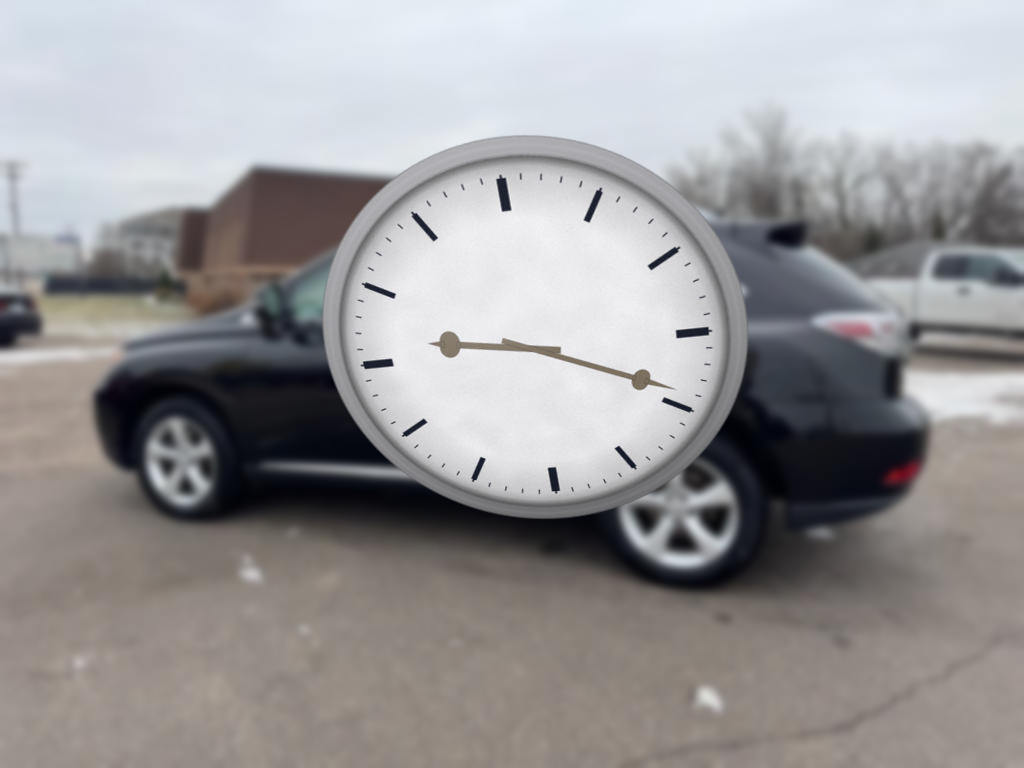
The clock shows 9:19
